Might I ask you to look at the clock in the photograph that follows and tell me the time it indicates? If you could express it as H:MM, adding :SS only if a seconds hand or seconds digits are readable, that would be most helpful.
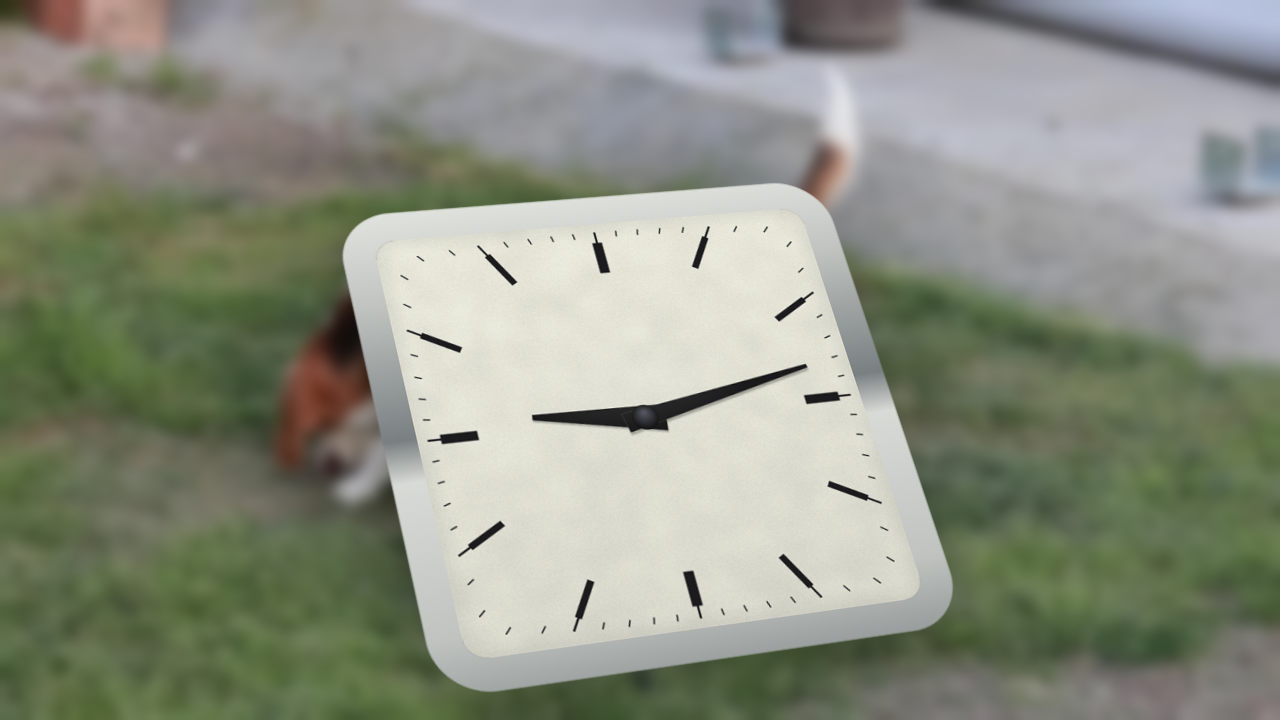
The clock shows 9:13
